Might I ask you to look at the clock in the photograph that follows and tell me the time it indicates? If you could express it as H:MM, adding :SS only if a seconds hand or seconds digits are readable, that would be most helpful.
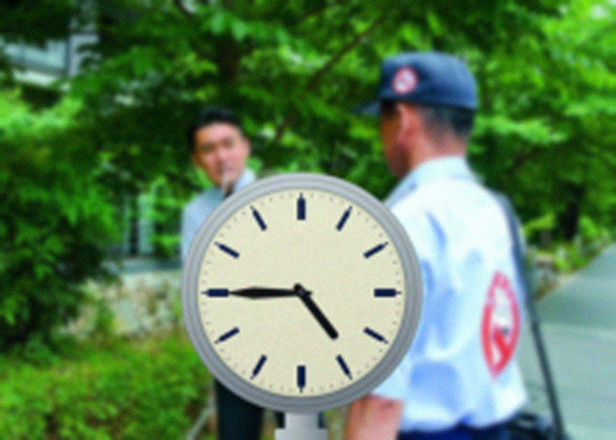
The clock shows 4:45
